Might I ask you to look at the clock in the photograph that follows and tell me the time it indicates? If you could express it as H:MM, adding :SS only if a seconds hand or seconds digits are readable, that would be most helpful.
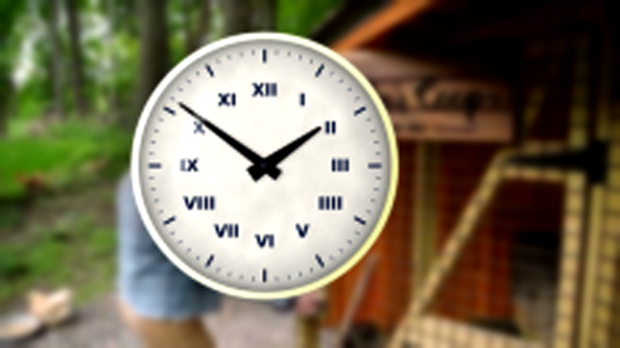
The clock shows 1:51
